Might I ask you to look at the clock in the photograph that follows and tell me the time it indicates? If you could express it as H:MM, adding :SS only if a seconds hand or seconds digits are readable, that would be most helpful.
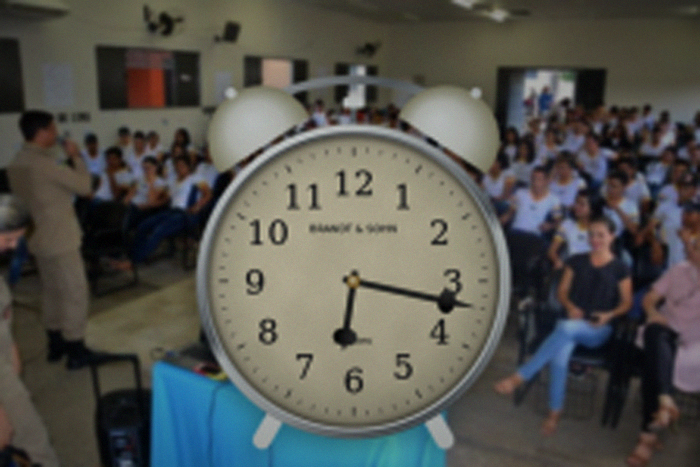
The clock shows 6:17
